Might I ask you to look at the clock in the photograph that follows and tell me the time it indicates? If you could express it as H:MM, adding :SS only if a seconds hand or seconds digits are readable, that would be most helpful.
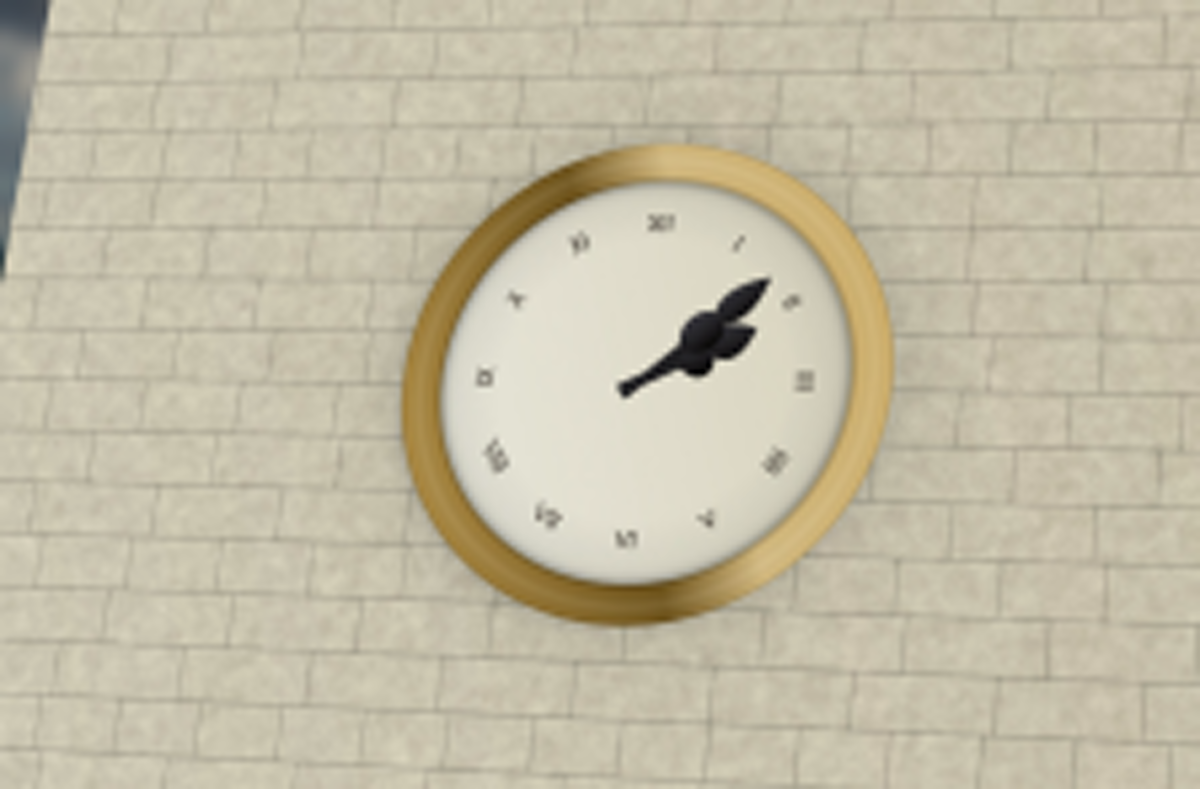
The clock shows 2:08
